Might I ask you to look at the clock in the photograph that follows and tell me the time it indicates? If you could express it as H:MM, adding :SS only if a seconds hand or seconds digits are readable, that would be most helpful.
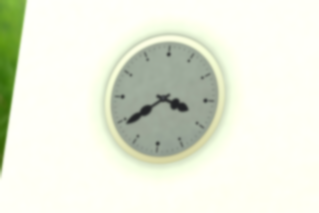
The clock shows 3:39
